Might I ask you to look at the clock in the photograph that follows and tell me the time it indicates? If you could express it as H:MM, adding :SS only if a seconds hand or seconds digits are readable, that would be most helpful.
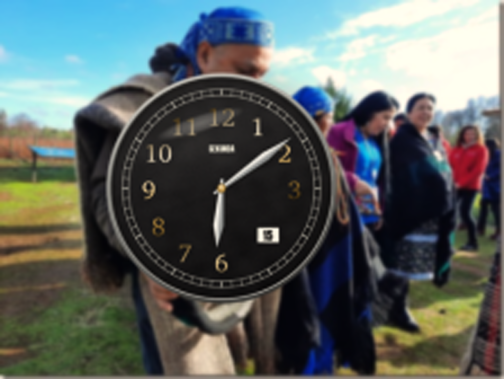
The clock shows 6:09
